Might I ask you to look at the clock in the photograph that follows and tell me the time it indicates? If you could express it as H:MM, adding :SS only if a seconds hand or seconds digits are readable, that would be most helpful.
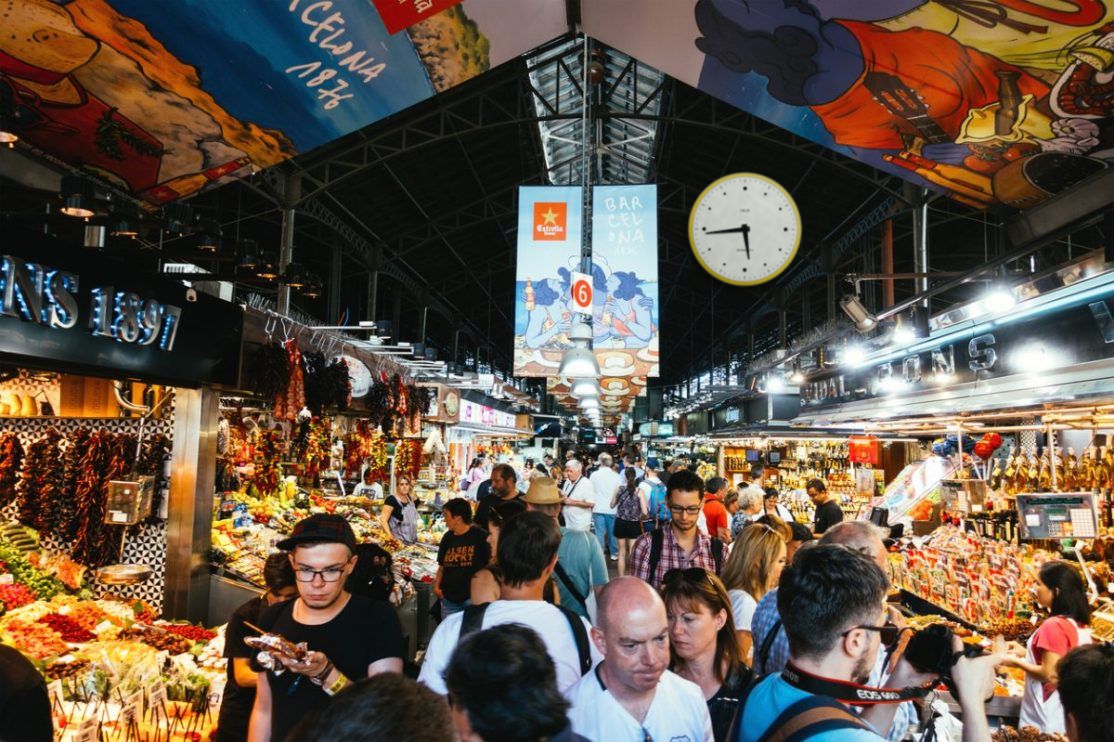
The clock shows 5:44
